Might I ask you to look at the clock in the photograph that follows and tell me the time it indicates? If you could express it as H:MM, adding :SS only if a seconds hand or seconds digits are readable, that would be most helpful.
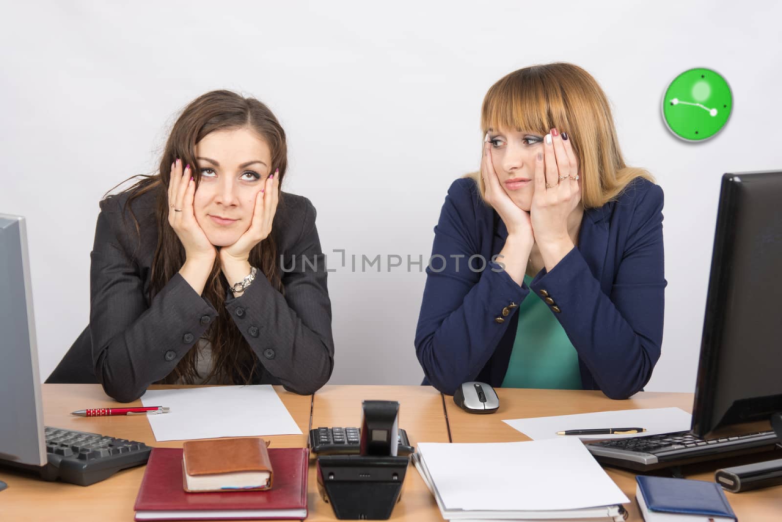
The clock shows 3:46
